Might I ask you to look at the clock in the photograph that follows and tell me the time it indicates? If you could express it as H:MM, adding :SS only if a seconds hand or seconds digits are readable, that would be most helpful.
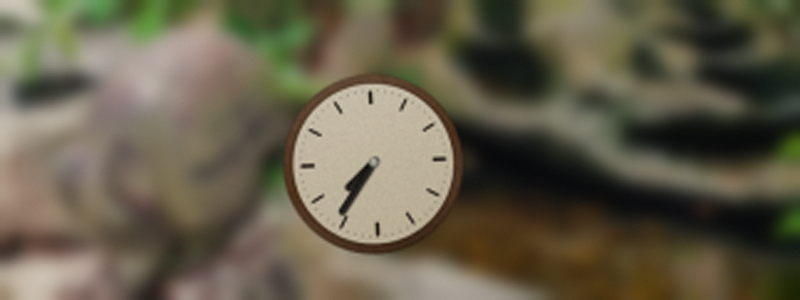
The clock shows 7:36
